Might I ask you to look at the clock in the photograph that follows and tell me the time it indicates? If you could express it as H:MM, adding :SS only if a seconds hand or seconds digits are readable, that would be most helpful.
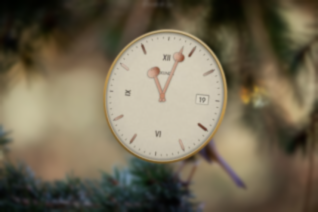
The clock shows 11:03
